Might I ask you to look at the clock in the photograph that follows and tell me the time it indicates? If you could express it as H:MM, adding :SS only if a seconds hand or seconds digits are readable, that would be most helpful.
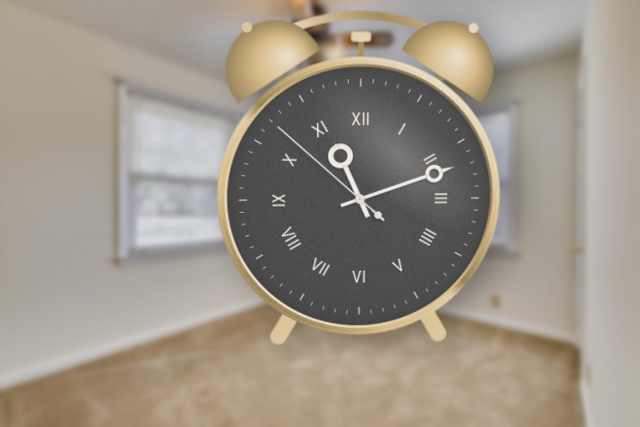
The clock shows 11:11:52
